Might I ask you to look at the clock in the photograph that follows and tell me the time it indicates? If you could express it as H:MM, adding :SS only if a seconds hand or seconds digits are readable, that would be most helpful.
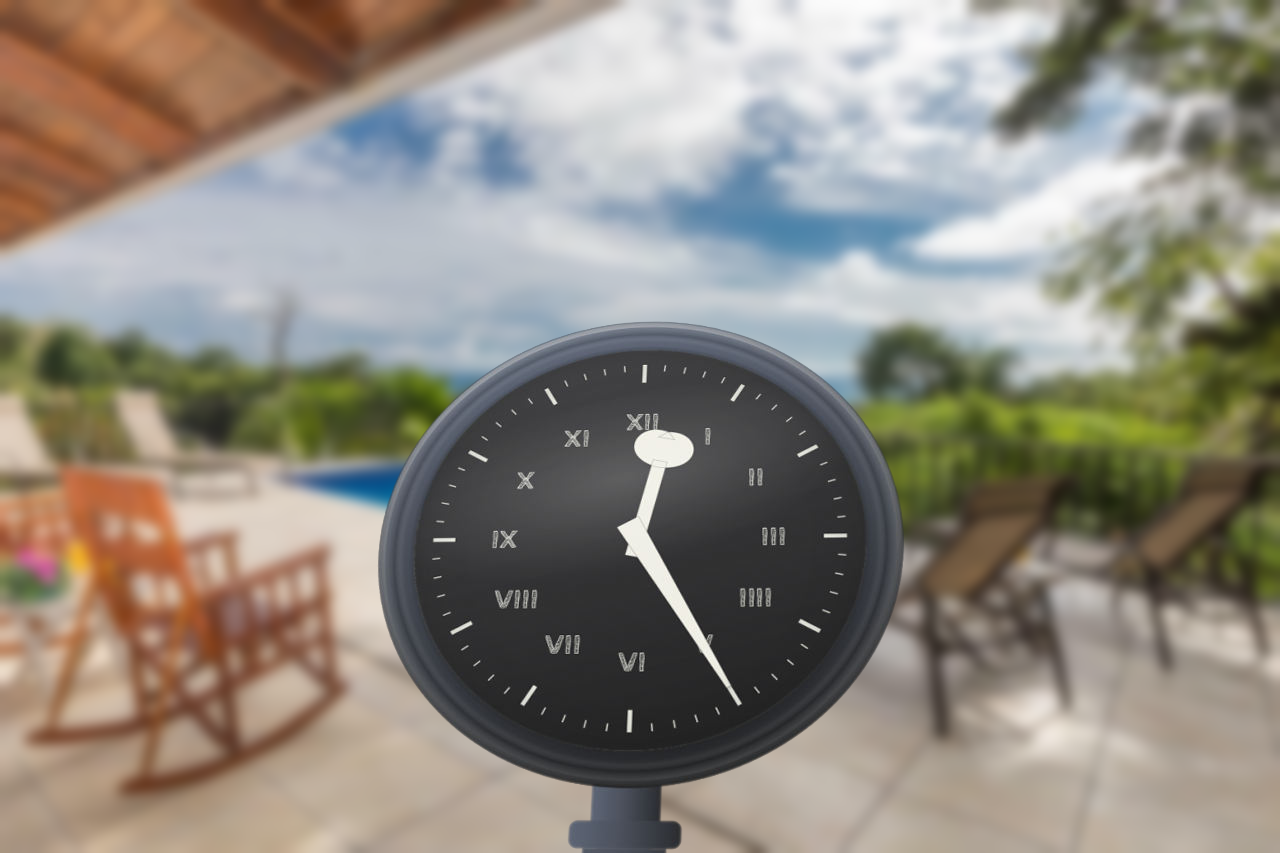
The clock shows 12:25
